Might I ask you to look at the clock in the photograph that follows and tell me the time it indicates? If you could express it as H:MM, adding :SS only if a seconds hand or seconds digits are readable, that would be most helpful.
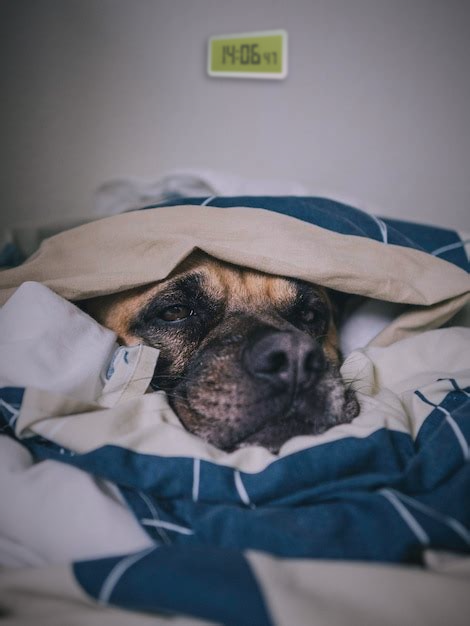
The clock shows 14:06
